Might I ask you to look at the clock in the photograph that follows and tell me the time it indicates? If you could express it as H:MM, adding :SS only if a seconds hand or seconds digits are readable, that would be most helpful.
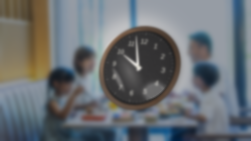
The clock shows 9:57
